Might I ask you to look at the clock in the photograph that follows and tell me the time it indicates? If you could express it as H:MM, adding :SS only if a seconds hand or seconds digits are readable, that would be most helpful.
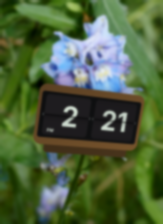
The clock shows 2:21
